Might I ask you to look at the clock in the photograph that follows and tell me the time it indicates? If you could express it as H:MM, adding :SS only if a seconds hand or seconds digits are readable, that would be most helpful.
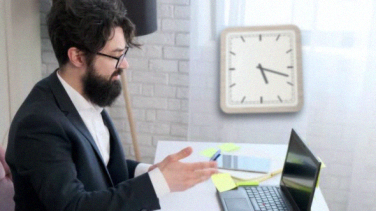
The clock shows 5:18
